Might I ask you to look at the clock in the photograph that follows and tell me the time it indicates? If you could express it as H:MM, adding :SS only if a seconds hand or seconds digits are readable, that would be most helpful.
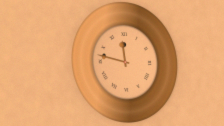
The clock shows 11:47
